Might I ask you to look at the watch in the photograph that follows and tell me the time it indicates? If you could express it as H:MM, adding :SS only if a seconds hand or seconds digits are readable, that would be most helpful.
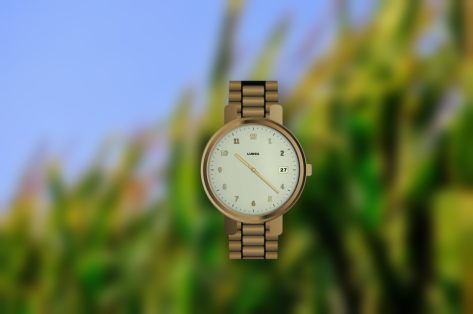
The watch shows 10:22
